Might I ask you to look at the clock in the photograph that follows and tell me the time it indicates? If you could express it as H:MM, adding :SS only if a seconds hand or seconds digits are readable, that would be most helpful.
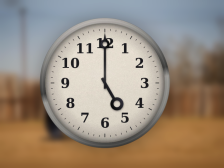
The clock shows 5:00
